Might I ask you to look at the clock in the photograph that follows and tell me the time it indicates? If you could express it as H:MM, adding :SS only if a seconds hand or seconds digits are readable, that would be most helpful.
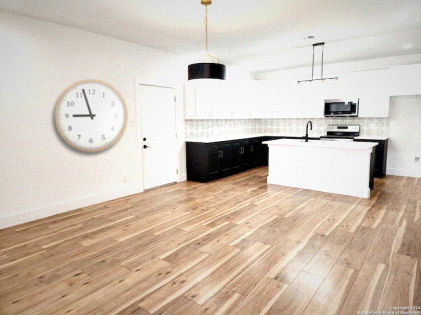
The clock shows 8:57
